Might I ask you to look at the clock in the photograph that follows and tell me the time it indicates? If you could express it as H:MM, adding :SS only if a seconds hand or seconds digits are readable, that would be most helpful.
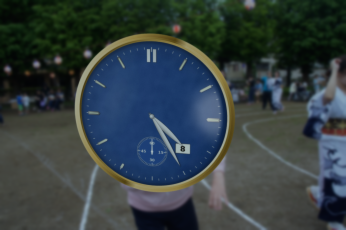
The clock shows 4:25
